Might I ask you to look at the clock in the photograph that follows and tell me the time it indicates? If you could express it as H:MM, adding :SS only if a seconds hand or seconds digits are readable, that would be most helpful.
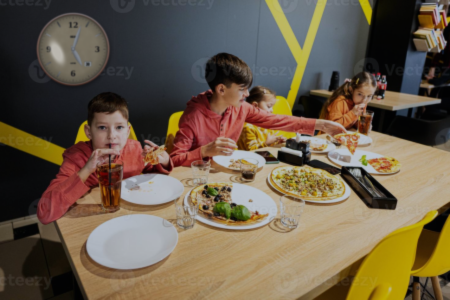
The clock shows 5:03
